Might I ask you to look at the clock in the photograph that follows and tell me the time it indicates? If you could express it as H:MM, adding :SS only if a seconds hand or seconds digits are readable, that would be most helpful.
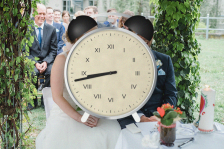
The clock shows 8:43
